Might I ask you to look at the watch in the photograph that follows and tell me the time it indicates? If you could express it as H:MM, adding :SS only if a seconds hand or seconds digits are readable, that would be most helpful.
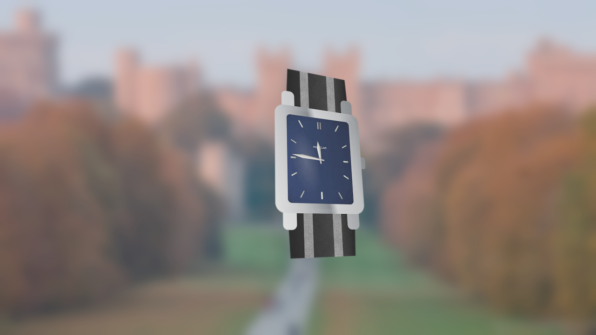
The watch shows 11:46
